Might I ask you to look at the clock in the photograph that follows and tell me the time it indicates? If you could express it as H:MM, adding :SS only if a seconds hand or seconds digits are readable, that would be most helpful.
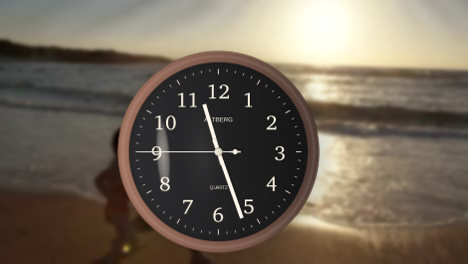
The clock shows 11:26:45
